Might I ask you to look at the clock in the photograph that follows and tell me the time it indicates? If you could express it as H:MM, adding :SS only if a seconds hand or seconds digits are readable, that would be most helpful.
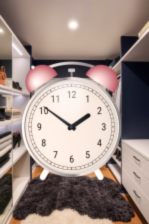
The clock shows 1:51
